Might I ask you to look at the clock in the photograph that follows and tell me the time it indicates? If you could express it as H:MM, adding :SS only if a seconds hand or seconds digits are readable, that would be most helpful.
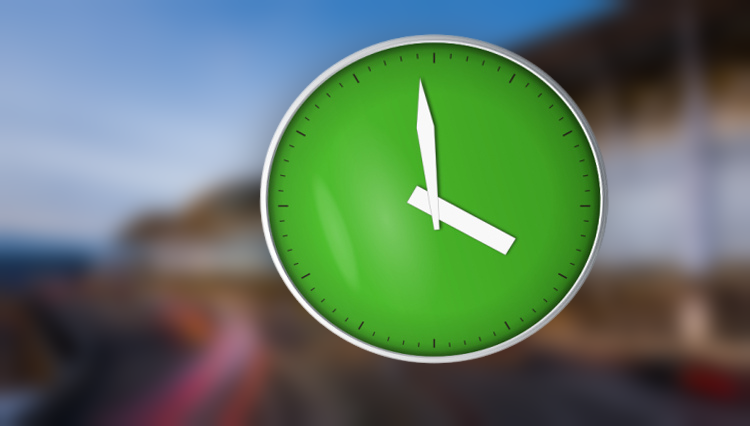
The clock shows 3:59
